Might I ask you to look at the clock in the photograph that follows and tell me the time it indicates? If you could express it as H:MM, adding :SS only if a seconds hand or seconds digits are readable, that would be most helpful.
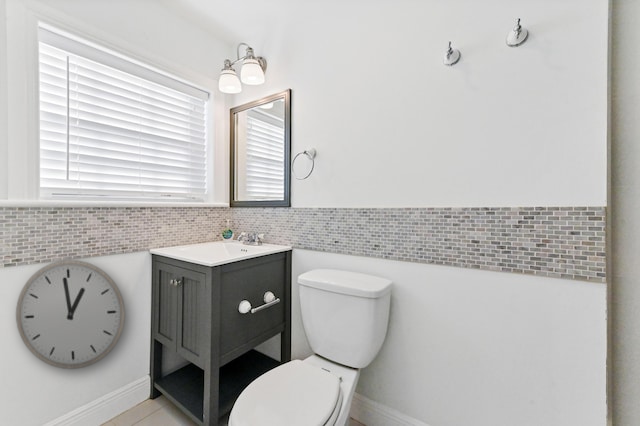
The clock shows 12:59
